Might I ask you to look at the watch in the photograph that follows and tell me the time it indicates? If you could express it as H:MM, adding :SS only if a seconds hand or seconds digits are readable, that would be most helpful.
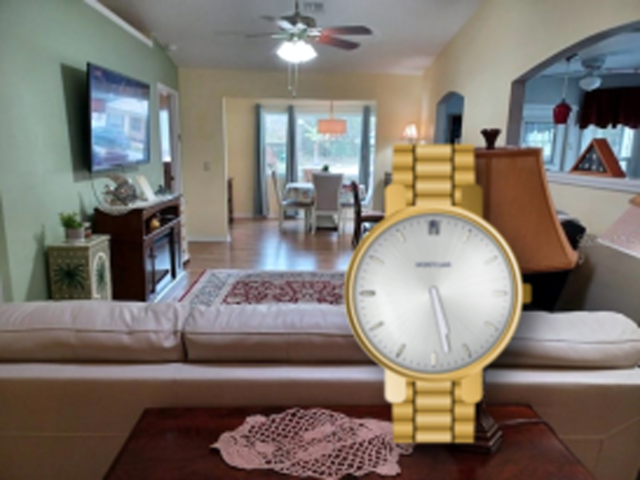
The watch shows 5:28
